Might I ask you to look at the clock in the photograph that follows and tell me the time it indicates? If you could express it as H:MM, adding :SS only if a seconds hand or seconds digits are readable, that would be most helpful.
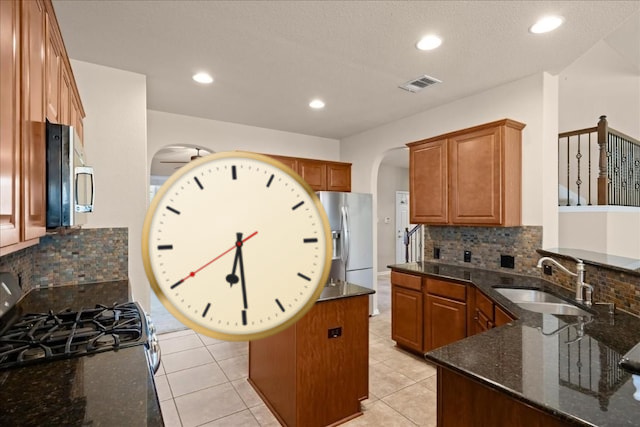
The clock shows 6:29:40
